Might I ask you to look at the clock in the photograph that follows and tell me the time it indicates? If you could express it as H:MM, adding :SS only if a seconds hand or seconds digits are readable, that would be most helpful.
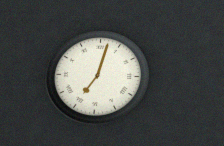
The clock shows 7:02
